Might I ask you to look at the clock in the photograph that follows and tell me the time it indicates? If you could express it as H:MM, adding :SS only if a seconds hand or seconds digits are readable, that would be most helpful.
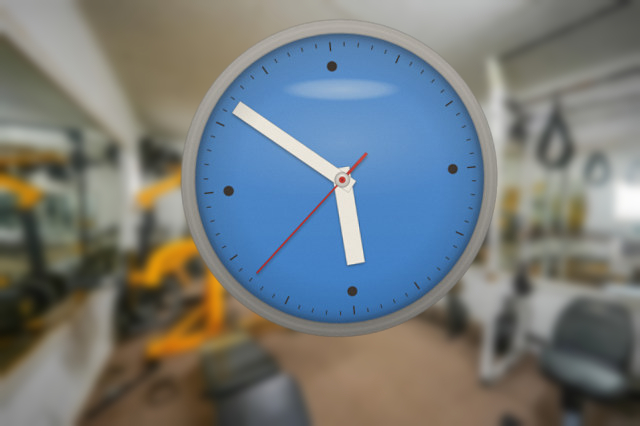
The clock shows 5:51:38
